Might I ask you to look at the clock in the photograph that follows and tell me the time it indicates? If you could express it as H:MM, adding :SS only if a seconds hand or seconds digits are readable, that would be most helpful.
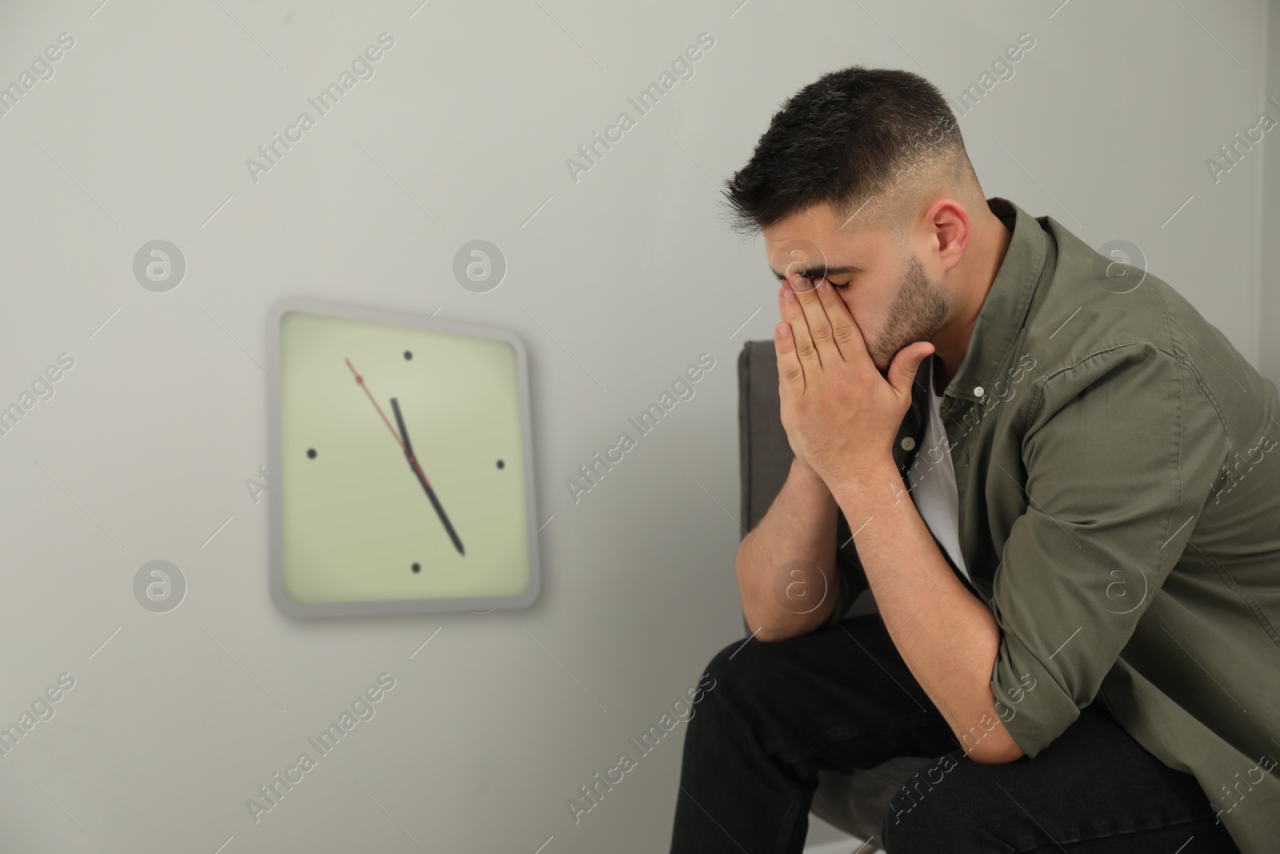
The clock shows 11:24:54
